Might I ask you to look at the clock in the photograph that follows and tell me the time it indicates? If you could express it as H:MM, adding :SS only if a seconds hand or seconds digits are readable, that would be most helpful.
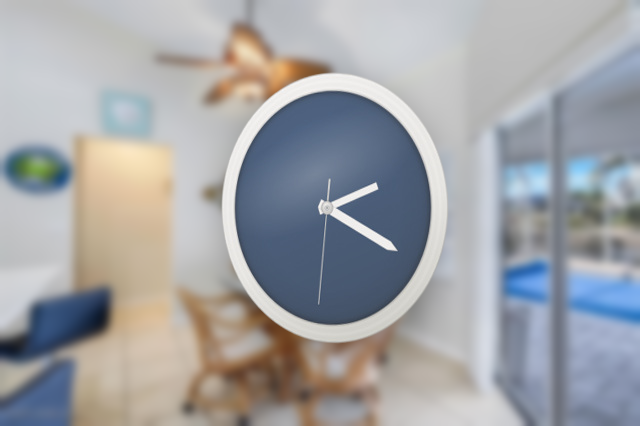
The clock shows 2:19:31
